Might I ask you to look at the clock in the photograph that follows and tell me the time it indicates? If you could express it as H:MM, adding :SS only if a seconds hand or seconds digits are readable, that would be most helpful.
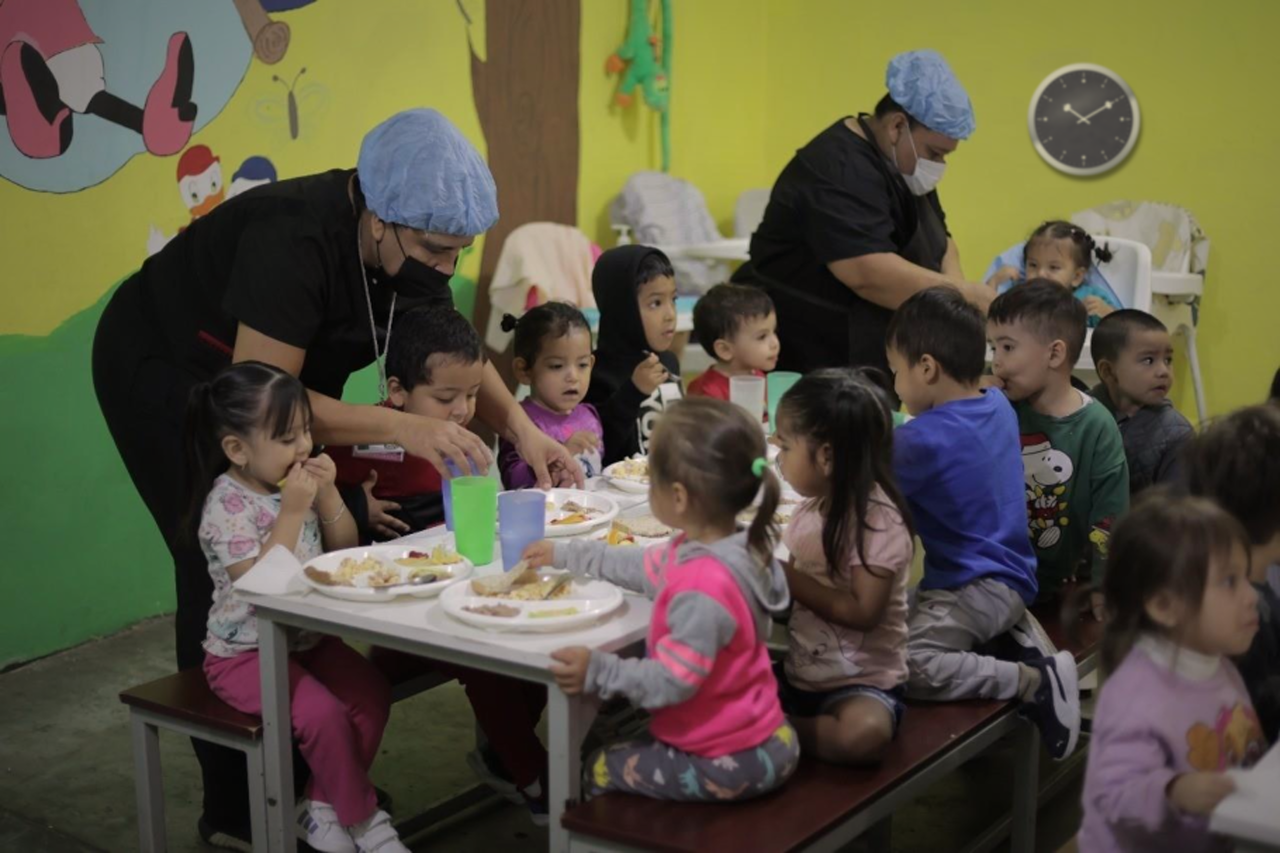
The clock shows 10:10
